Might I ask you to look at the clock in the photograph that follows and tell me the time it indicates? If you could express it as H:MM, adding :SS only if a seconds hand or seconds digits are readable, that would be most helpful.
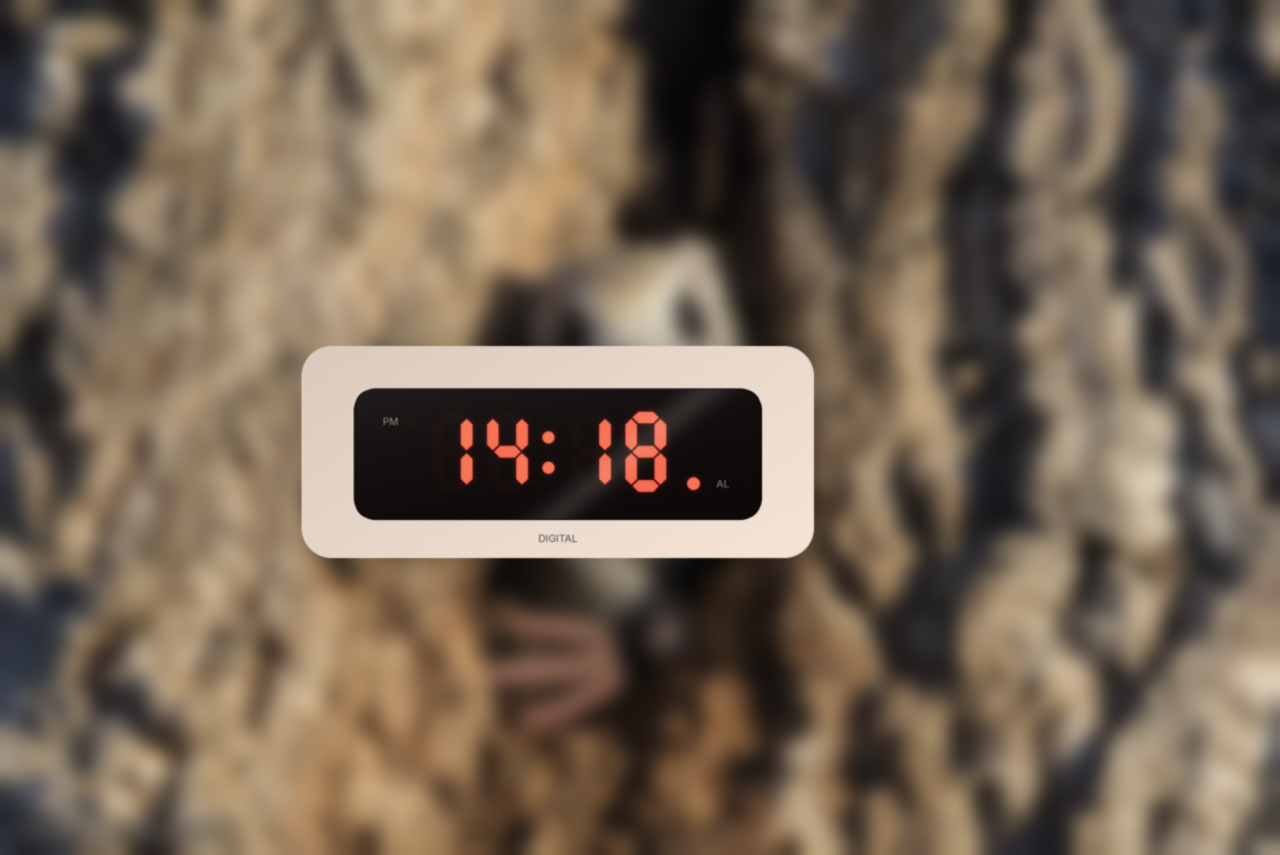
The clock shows 14:18
